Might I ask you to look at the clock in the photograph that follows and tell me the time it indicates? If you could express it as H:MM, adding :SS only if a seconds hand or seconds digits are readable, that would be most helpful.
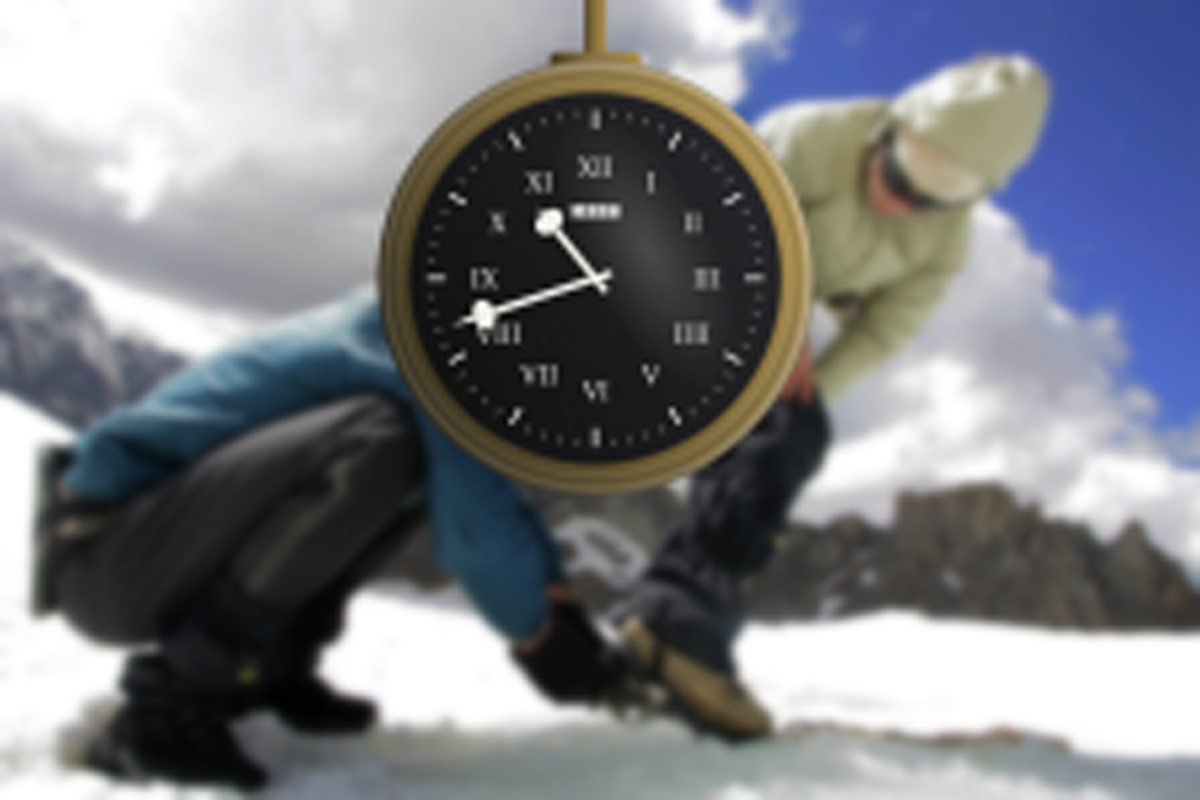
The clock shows 10:42
